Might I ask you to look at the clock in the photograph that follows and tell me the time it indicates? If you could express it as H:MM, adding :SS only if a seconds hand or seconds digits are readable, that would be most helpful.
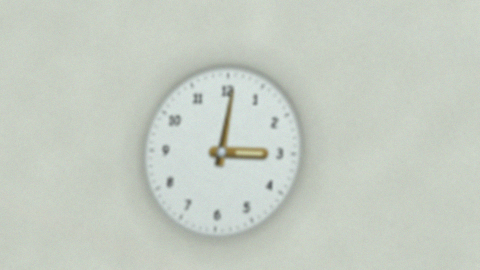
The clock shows 3:01
